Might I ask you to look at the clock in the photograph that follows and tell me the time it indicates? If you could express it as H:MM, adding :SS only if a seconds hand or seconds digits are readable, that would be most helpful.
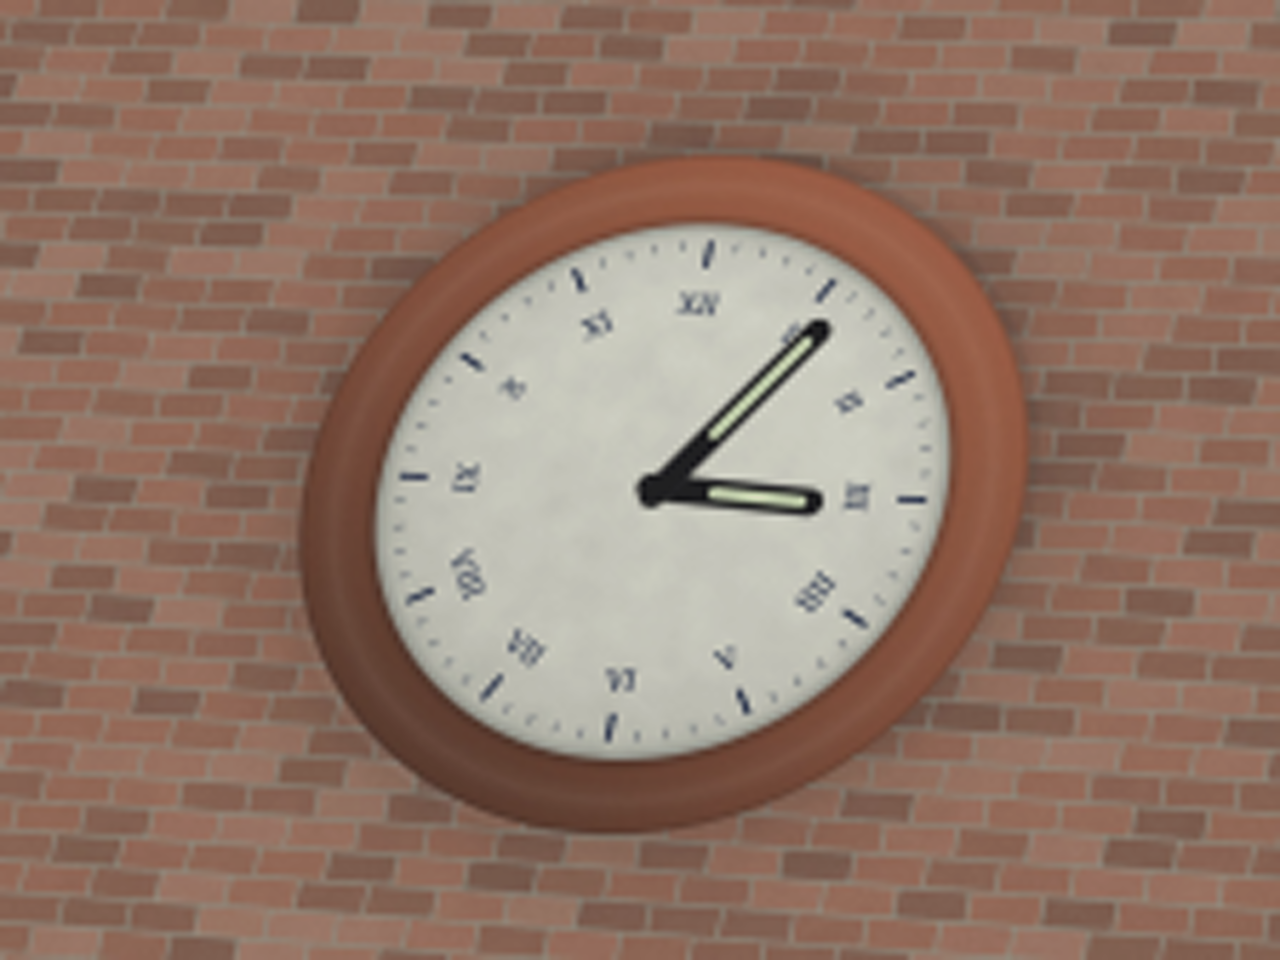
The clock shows 3:06
